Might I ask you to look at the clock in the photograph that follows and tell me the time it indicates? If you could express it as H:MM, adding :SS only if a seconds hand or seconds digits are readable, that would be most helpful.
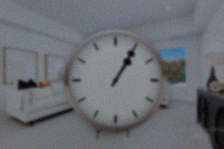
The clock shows 1:05
